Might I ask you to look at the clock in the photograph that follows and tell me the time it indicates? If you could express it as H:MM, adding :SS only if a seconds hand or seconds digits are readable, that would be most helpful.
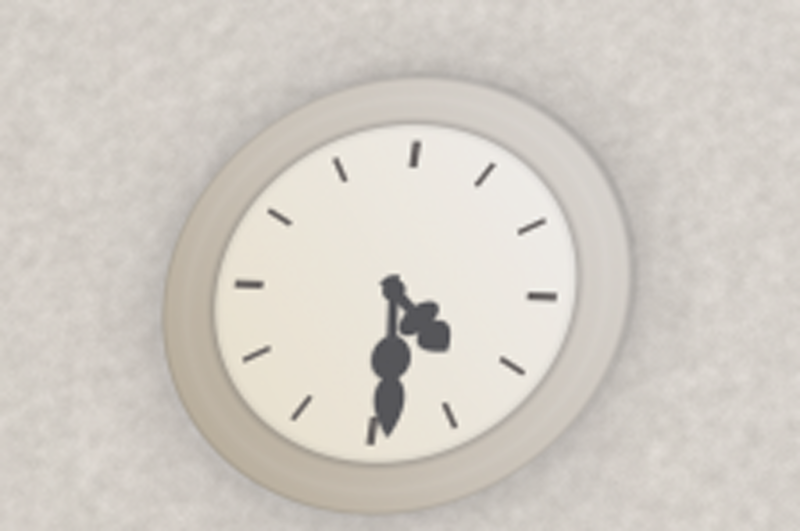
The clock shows 4:29
